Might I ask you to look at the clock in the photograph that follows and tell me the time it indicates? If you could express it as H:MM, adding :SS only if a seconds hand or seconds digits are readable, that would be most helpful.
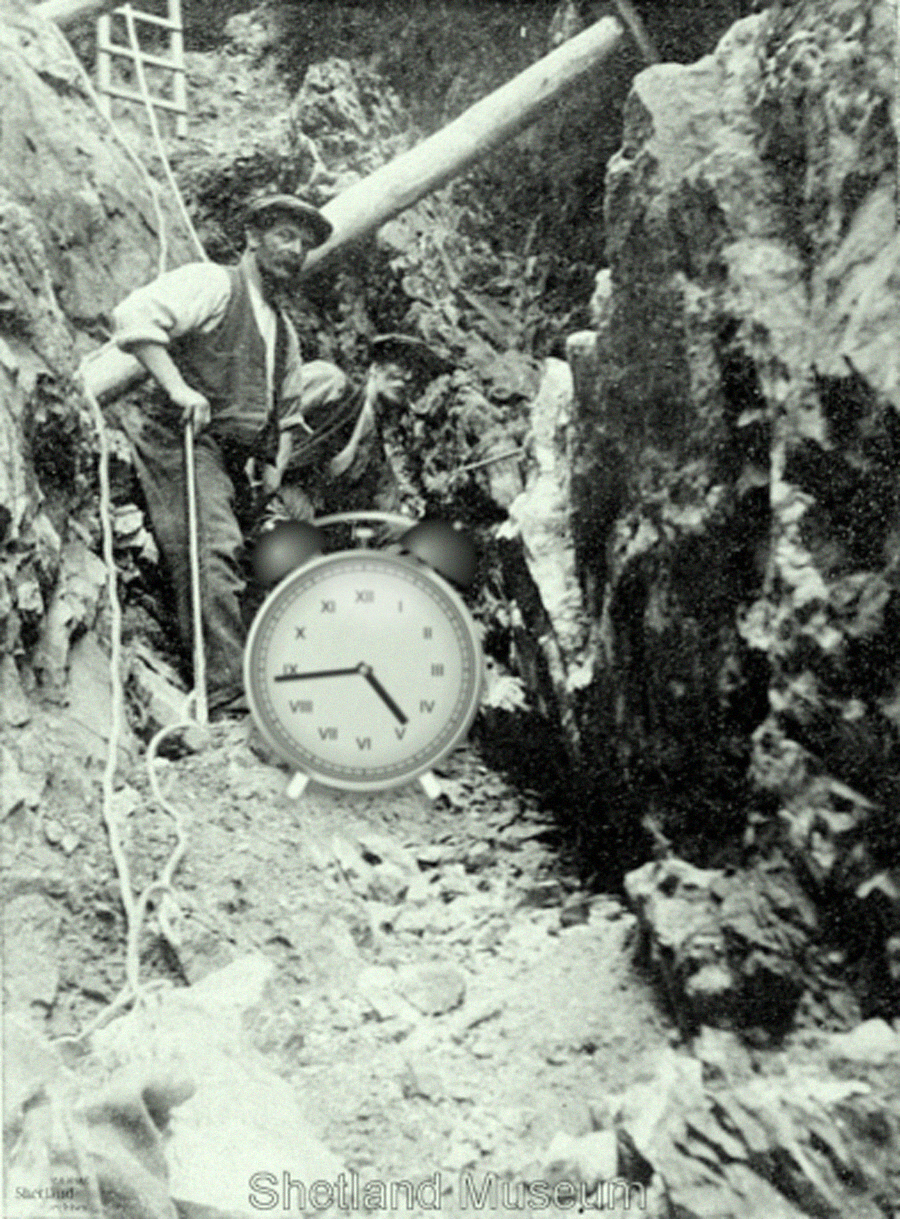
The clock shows 4:44
